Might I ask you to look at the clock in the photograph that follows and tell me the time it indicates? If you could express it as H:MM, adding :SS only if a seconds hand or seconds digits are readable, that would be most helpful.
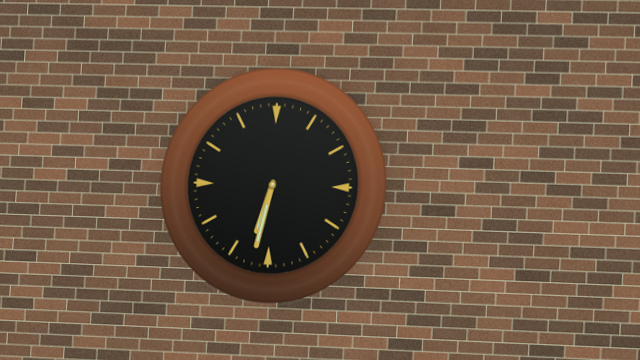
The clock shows 6:32
